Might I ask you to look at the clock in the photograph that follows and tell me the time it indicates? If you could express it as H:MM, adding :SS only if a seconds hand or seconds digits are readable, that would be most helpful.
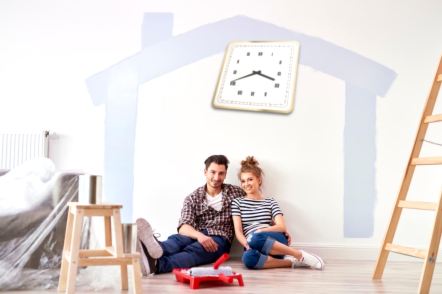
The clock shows 3:41
